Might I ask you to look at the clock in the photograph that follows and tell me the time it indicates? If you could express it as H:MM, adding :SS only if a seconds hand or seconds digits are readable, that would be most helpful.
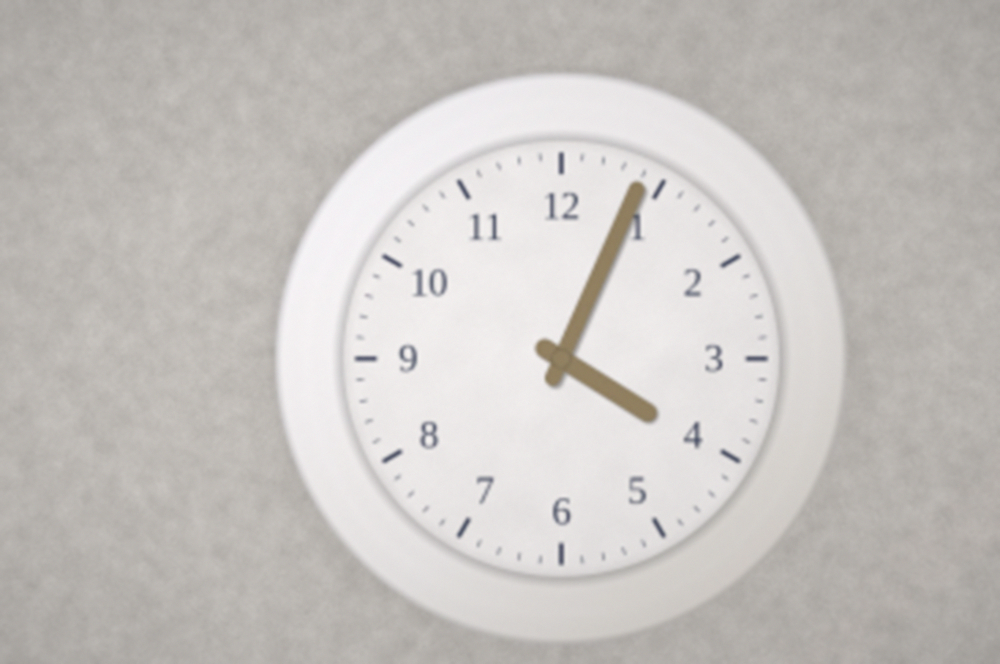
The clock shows 4:04
